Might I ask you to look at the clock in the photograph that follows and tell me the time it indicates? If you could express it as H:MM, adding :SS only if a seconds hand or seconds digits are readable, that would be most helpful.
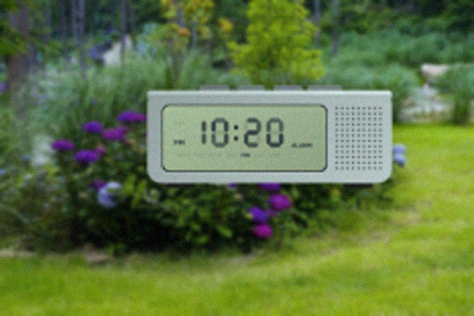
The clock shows 10:20
